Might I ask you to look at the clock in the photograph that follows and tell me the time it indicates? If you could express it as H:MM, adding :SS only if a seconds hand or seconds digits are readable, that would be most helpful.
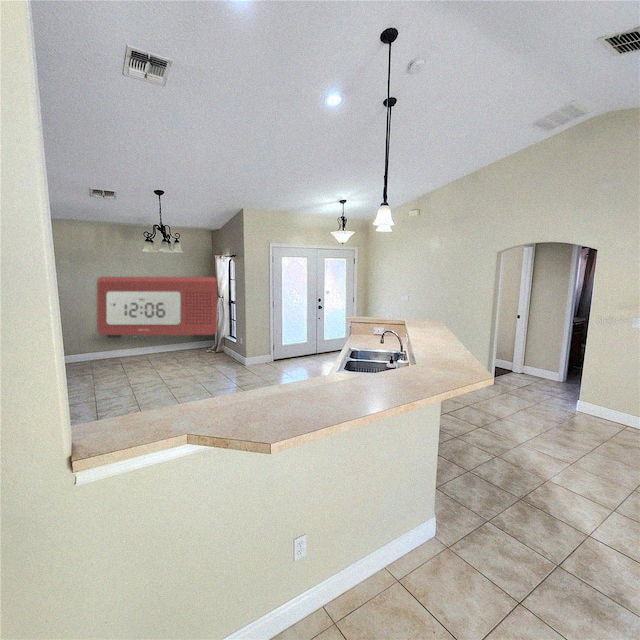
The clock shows 12:06
